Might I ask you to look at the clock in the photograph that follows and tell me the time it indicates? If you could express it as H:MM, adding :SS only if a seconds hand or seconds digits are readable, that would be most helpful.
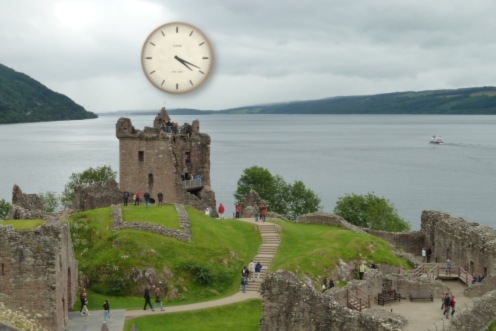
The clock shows 4:19
